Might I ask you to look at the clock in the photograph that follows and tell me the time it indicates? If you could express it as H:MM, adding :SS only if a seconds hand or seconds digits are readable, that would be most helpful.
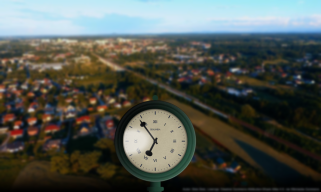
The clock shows 6:54
